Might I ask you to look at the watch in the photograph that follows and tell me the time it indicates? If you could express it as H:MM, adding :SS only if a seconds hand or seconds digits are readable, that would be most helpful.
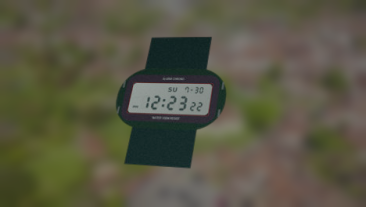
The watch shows 12:23:22
